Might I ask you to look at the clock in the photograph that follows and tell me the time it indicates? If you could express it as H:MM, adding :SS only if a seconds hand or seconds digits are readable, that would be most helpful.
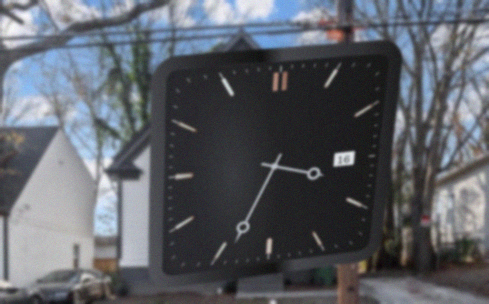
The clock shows 3:34
